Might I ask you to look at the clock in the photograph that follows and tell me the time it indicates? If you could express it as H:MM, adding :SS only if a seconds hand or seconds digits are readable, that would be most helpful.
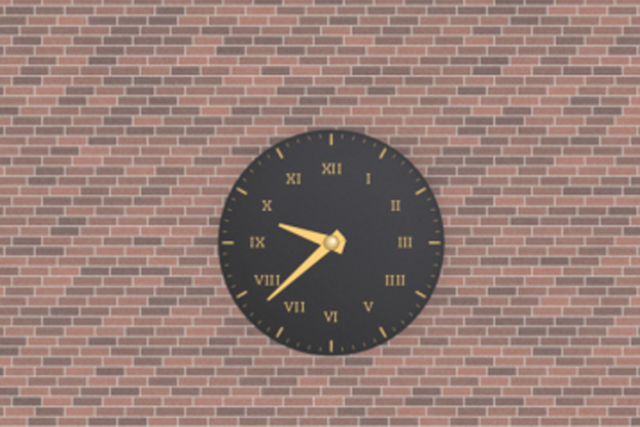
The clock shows 9:38
